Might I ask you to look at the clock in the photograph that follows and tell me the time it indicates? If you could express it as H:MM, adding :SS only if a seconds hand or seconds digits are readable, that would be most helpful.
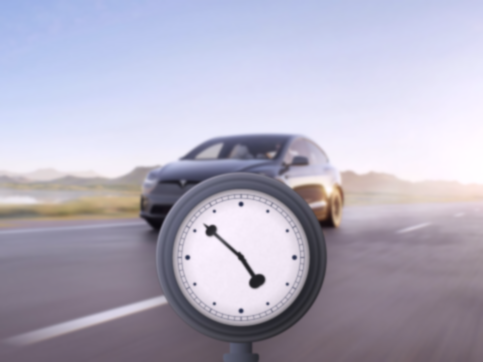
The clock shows 4:52
